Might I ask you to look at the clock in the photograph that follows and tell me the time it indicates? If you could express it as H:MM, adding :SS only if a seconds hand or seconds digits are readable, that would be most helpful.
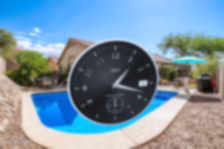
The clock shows 1:18
